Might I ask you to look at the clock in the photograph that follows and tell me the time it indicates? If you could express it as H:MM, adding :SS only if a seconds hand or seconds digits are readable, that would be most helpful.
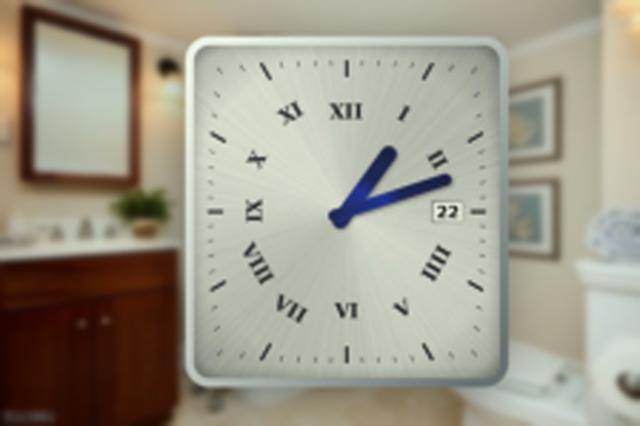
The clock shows 1:12
